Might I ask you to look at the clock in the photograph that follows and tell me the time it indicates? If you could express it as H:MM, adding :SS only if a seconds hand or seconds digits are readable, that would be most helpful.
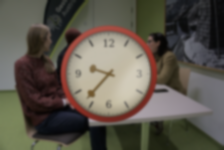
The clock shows 9:37
